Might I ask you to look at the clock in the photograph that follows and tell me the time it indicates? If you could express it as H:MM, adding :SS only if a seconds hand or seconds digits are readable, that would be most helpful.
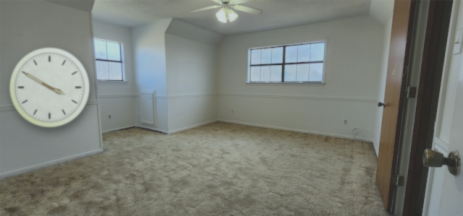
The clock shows 3:50
